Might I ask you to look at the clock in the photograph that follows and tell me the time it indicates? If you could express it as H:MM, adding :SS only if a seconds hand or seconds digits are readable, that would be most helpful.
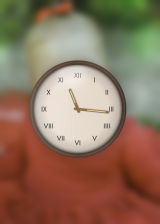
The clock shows 11:16
